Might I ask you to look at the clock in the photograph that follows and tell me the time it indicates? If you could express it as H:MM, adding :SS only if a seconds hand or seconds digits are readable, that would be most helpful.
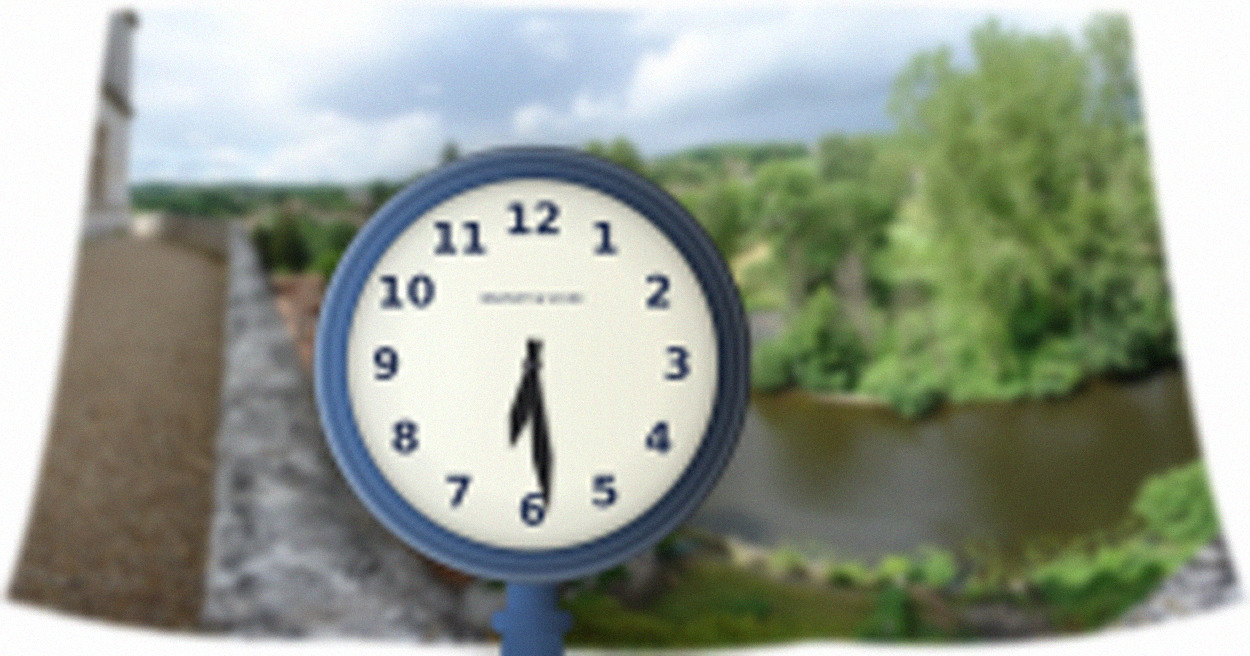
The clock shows 6:29
